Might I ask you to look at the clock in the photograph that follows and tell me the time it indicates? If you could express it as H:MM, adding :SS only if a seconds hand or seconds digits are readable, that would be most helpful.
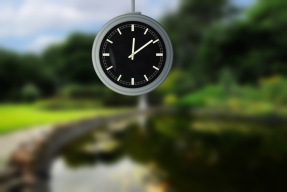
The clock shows 12:09
